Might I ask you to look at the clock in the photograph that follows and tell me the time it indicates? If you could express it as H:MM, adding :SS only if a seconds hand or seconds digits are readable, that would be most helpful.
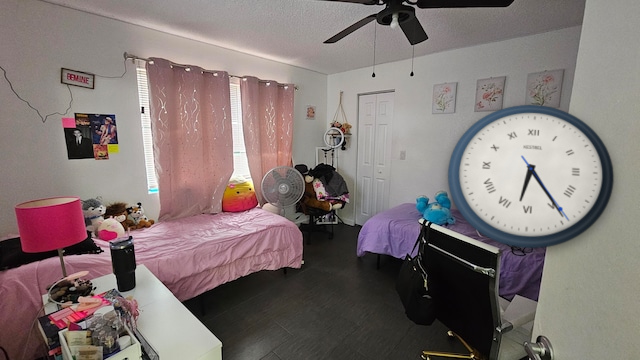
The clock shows 6:24:24
